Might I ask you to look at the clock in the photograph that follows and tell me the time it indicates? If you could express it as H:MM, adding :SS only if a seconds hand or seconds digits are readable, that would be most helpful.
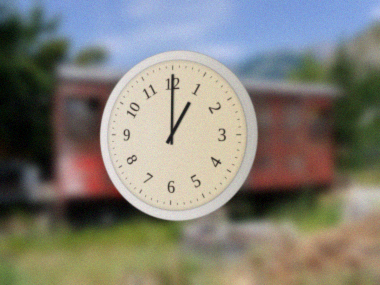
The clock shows 1:00
